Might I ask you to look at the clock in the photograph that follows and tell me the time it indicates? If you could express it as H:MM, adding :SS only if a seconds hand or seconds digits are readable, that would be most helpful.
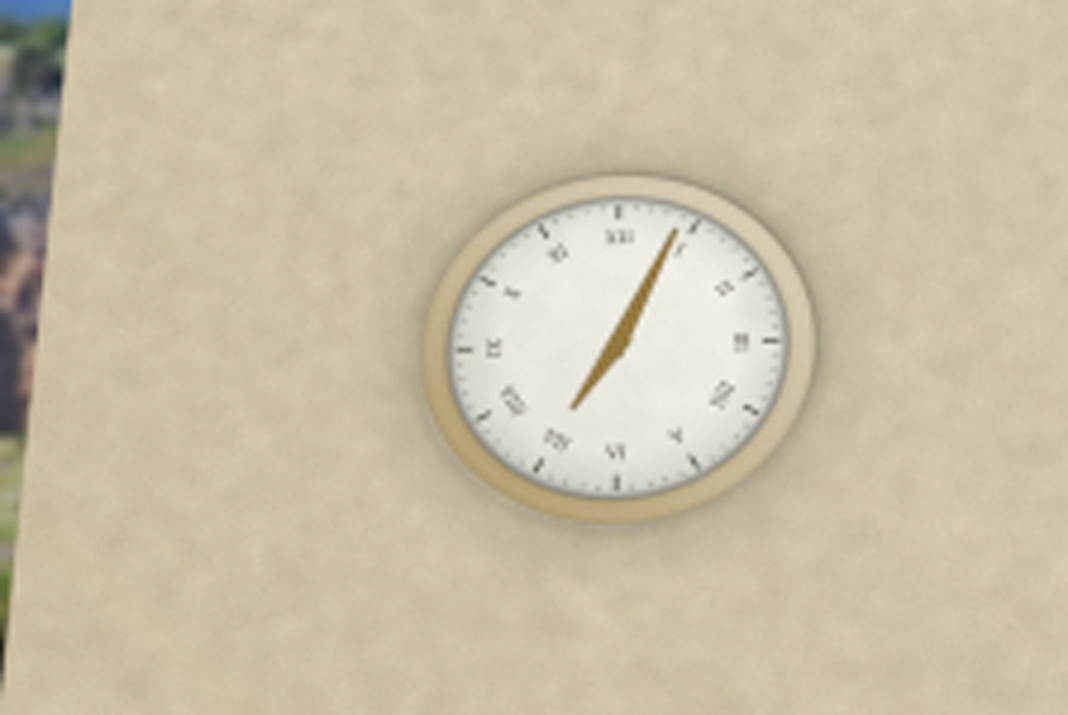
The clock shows 7:04
